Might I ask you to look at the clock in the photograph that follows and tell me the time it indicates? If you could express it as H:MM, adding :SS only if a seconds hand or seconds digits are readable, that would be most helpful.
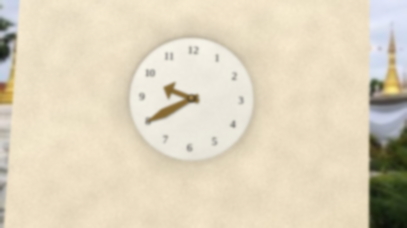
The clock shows 9:40
